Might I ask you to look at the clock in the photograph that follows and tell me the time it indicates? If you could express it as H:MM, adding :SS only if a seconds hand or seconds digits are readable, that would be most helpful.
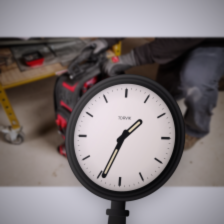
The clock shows 1:34
